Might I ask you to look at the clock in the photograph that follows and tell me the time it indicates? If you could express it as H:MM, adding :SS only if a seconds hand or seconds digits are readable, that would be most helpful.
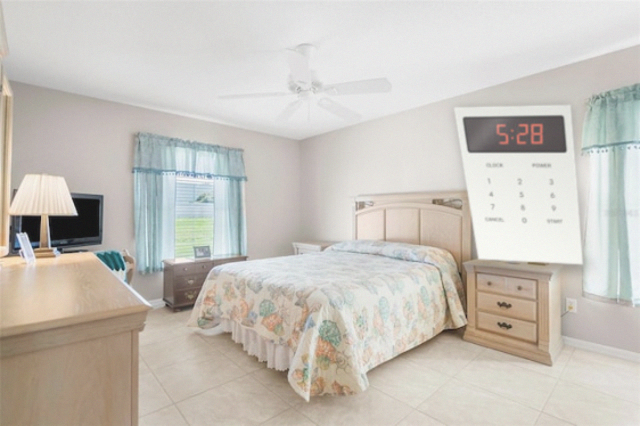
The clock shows 5:28
